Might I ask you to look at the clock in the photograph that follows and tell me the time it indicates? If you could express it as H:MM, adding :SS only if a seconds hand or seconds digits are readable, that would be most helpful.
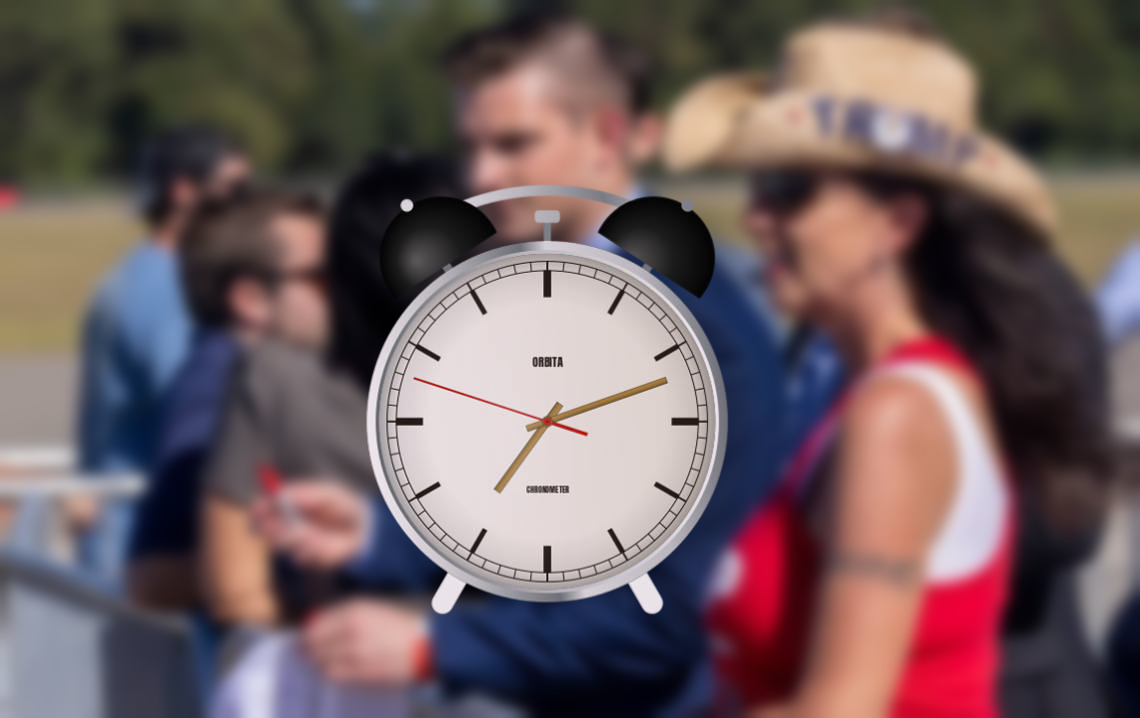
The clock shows 7:11:48
